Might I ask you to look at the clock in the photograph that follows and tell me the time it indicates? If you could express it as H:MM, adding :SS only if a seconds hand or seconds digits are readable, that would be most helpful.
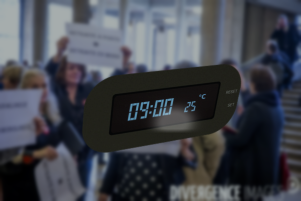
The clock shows 9:00
